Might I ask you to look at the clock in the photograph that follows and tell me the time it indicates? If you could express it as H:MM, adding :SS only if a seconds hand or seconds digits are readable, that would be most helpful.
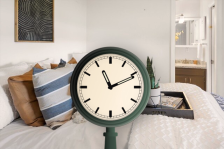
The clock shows 11:11
